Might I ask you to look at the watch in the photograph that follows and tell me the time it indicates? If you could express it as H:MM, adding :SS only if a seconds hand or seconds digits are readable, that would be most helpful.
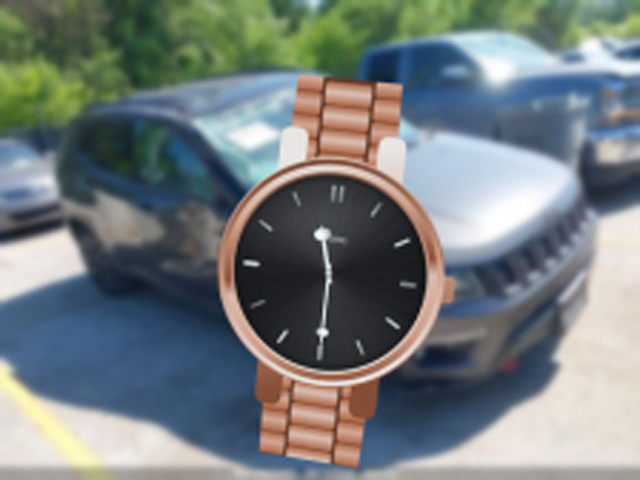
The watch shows 11:30
